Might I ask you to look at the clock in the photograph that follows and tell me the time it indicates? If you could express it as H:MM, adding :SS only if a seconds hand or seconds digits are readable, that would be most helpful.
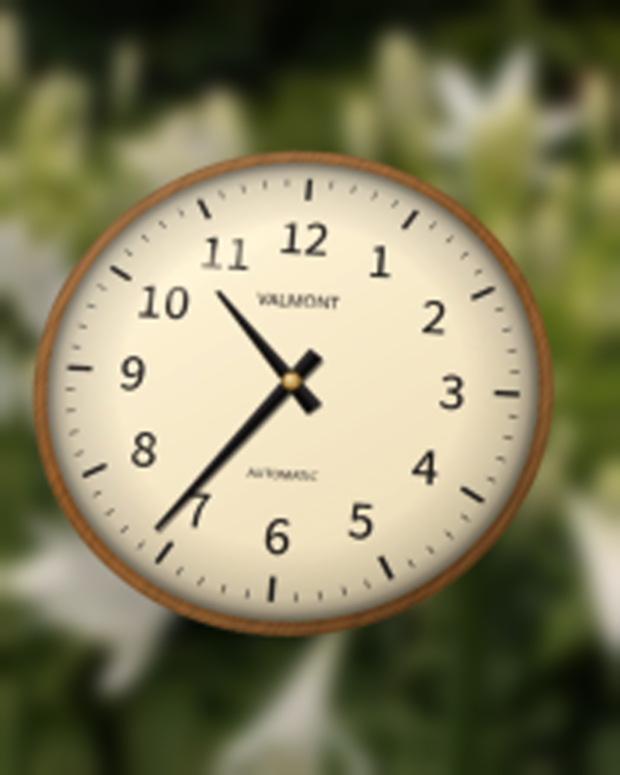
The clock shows 10:36
